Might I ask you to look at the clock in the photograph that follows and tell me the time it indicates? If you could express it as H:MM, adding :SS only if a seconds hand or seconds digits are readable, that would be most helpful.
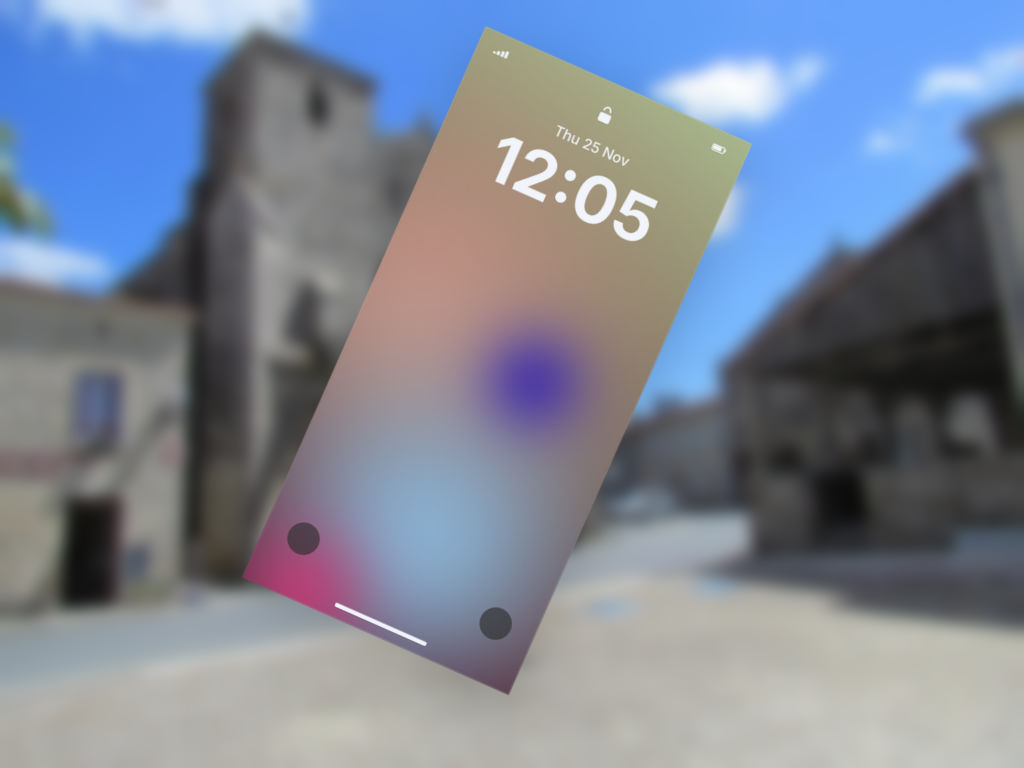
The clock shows 12:05
